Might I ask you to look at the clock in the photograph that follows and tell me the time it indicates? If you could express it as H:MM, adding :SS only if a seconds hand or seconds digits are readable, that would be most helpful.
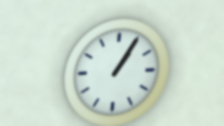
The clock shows 1:05
